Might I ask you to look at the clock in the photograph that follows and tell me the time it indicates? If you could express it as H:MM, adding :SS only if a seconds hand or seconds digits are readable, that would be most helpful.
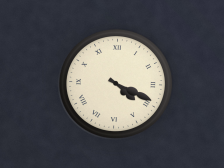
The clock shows 4:19
